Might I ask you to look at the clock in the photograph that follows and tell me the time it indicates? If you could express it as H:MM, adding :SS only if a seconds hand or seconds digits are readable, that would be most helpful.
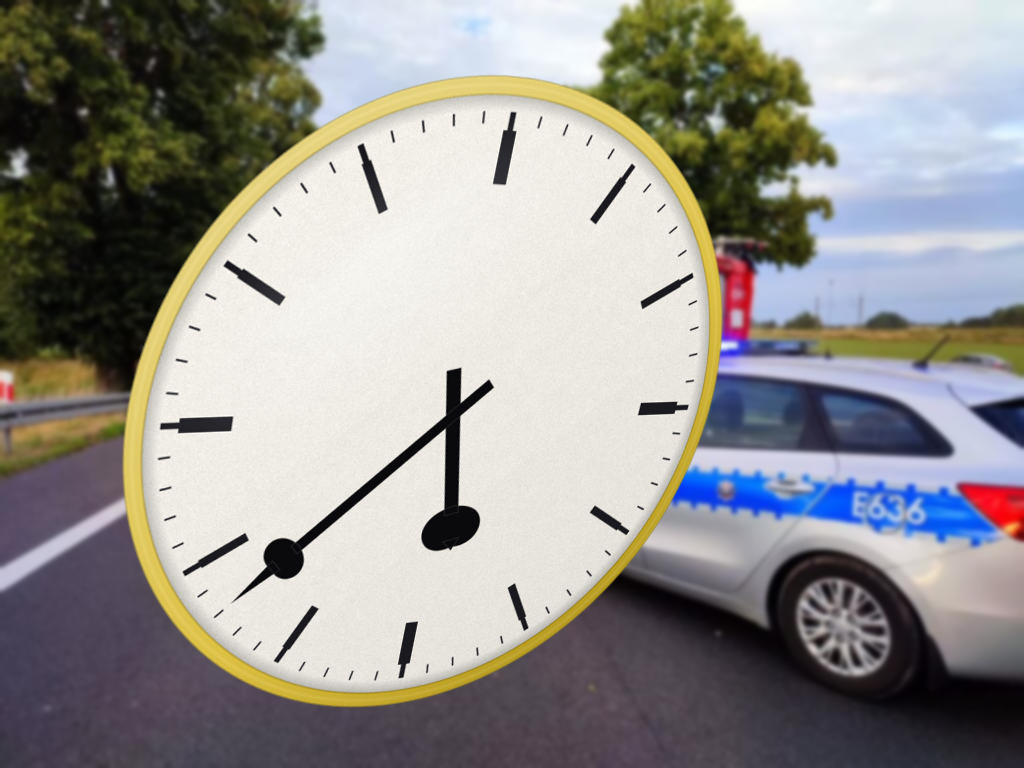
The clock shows 5:38
